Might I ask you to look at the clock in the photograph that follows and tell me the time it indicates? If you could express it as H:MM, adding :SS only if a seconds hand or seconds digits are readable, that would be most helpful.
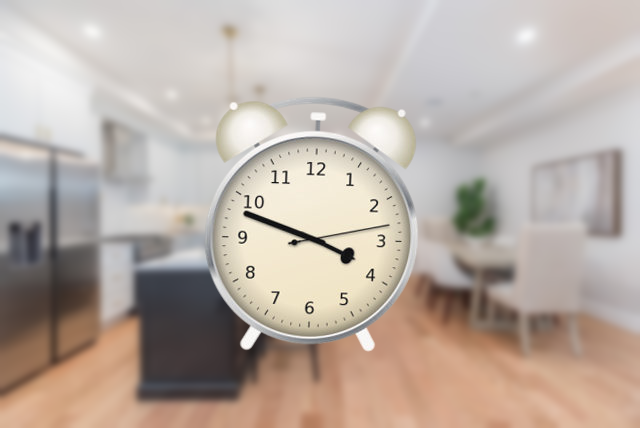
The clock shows 3:48:13
